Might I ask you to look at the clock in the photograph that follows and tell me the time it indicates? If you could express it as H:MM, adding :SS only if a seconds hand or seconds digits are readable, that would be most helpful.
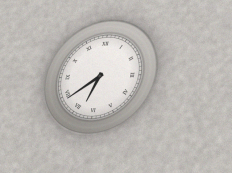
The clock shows 6:39
